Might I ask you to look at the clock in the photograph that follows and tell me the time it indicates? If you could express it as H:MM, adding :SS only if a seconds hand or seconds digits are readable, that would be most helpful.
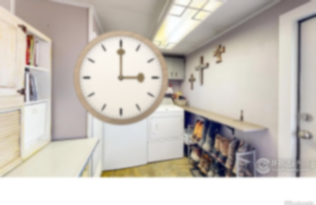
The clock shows 3:00
